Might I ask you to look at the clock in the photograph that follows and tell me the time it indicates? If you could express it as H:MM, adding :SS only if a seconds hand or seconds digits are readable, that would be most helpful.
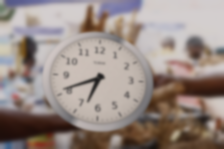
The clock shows 6:41
